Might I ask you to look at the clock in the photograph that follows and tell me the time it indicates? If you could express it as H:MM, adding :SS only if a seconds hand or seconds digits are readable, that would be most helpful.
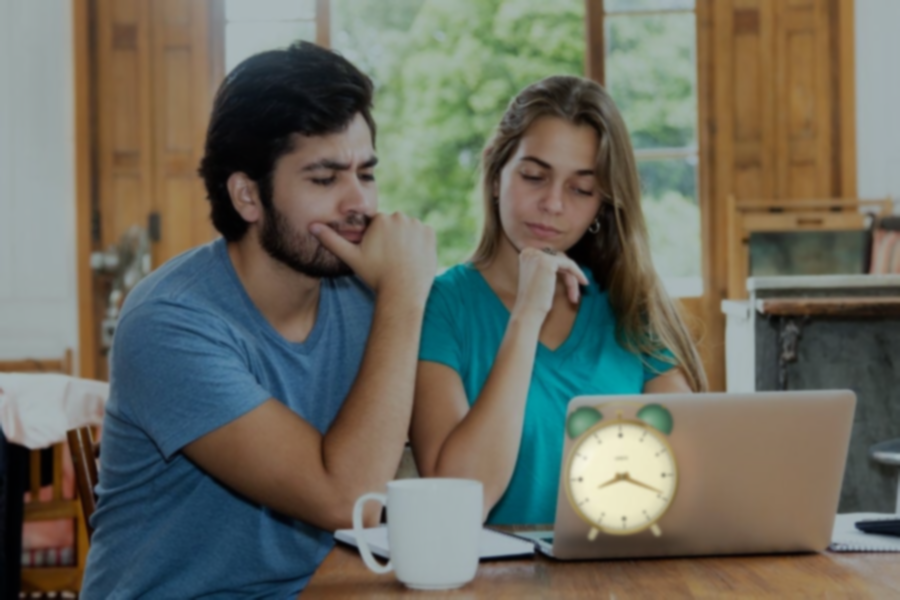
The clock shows 8:19
